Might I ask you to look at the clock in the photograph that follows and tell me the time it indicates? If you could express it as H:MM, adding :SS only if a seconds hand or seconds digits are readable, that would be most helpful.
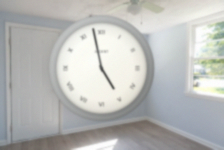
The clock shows 4:58
